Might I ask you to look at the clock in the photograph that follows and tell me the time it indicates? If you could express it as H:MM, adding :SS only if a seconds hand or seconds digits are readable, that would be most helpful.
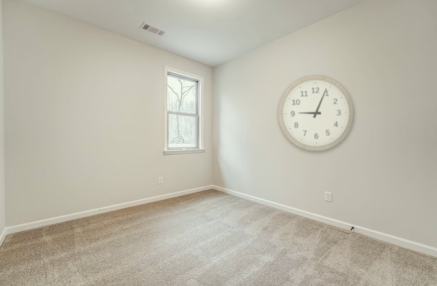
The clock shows 9:04
